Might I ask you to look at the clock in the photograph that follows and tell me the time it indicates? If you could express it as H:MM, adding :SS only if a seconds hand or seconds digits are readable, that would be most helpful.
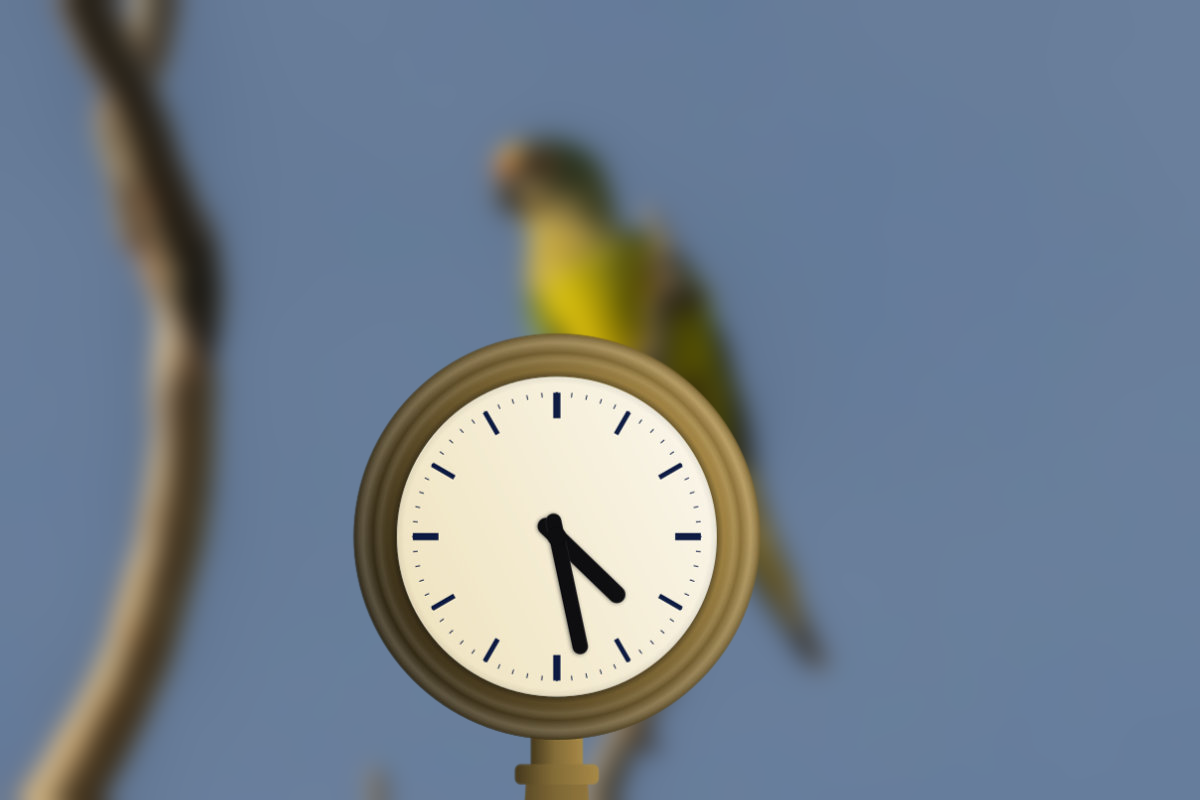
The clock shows 4:28
